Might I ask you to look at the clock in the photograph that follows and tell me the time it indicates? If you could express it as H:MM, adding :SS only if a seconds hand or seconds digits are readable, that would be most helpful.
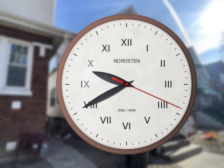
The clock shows 9:40:19
